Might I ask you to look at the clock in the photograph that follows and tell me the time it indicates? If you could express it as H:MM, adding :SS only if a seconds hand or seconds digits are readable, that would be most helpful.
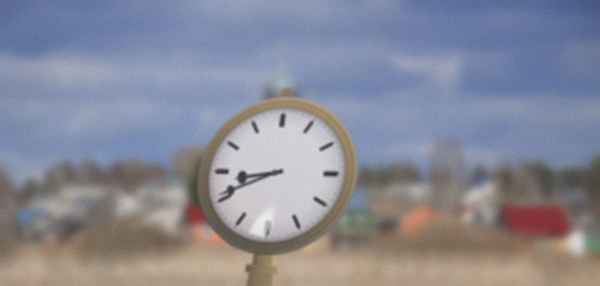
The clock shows 8:41
